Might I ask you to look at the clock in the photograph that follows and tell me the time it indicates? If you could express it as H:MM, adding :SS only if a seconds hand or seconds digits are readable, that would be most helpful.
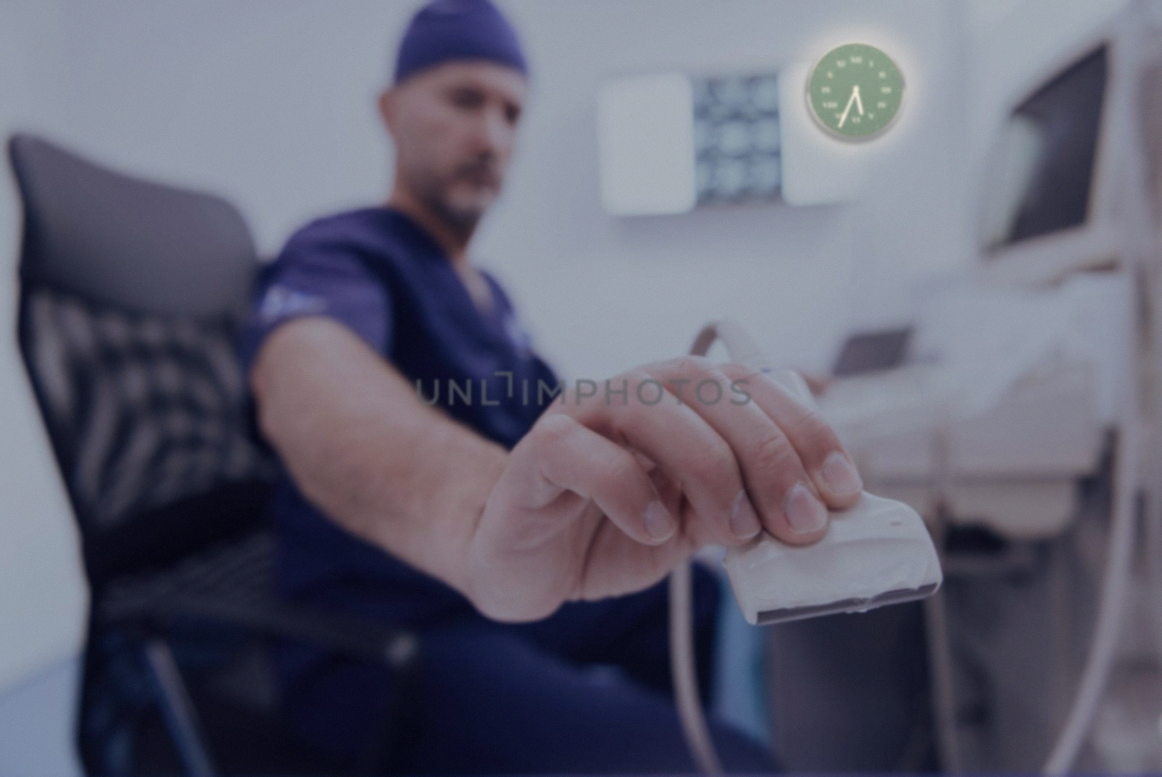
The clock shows 5:34
